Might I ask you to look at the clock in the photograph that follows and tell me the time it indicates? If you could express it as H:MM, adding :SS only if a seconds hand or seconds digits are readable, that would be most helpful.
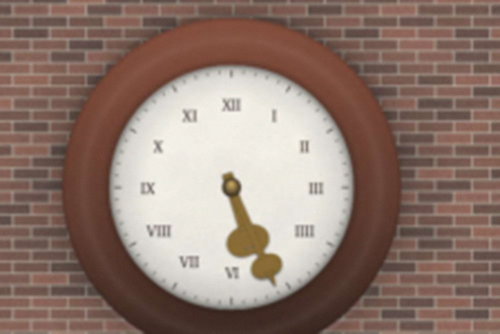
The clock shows 5:26
